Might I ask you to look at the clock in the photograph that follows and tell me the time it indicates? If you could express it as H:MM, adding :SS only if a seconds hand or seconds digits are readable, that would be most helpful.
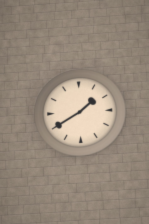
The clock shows 1:40
